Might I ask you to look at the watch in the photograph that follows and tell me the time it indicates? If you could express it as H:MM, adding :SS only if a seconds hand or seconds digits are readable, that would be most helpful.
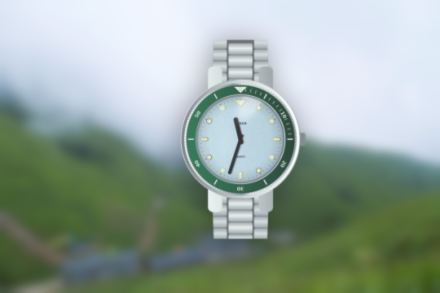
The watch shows 11:33
